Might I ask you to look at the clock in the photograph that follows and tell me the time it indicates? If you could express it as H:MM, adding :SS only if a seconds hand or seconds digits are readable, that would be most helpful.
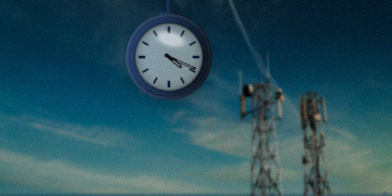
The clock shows 4:19
